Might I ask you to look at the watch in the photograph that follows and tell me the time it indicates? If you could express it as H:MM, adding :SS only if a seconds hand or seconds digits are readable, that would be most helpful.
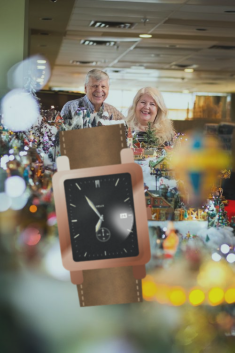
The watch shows 6:55
